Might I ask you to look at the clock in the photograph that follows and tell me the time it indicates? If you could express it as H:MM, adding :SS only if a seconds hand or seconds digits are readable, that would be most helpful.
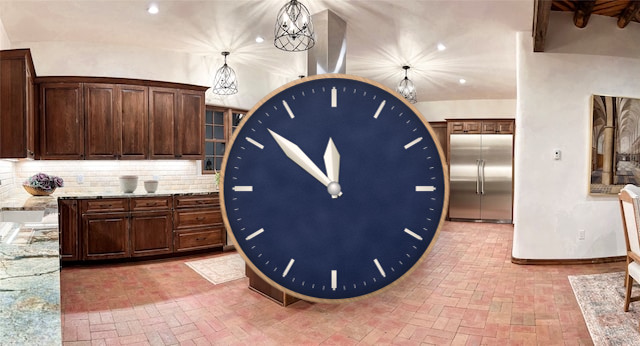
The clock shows 11:52
